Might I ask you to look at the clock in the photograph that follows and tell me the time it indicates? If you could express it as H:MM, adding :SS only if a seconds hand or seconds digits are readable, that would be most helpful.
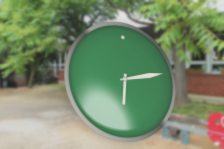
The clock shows 6:13
